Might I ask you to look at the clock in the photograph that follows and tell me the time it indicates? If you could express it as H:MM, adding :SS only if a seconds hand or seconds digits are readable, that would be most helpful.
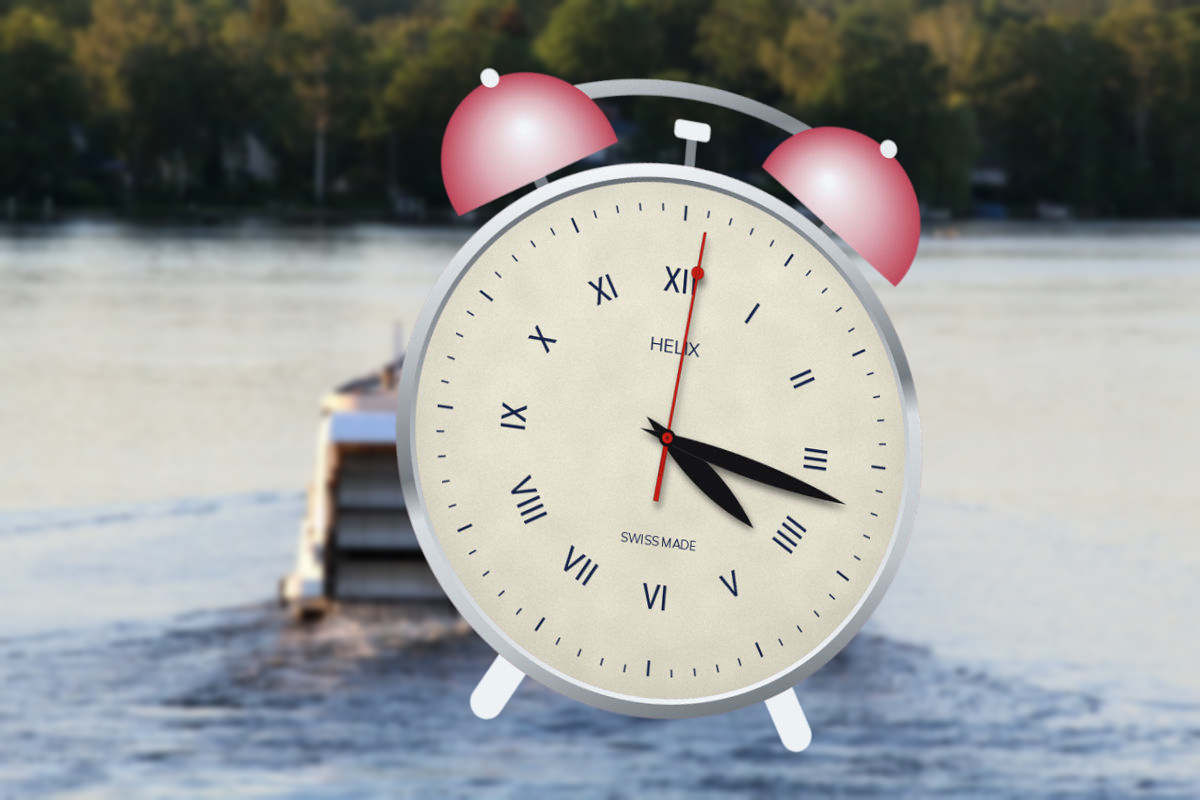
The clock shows 4:17:01
